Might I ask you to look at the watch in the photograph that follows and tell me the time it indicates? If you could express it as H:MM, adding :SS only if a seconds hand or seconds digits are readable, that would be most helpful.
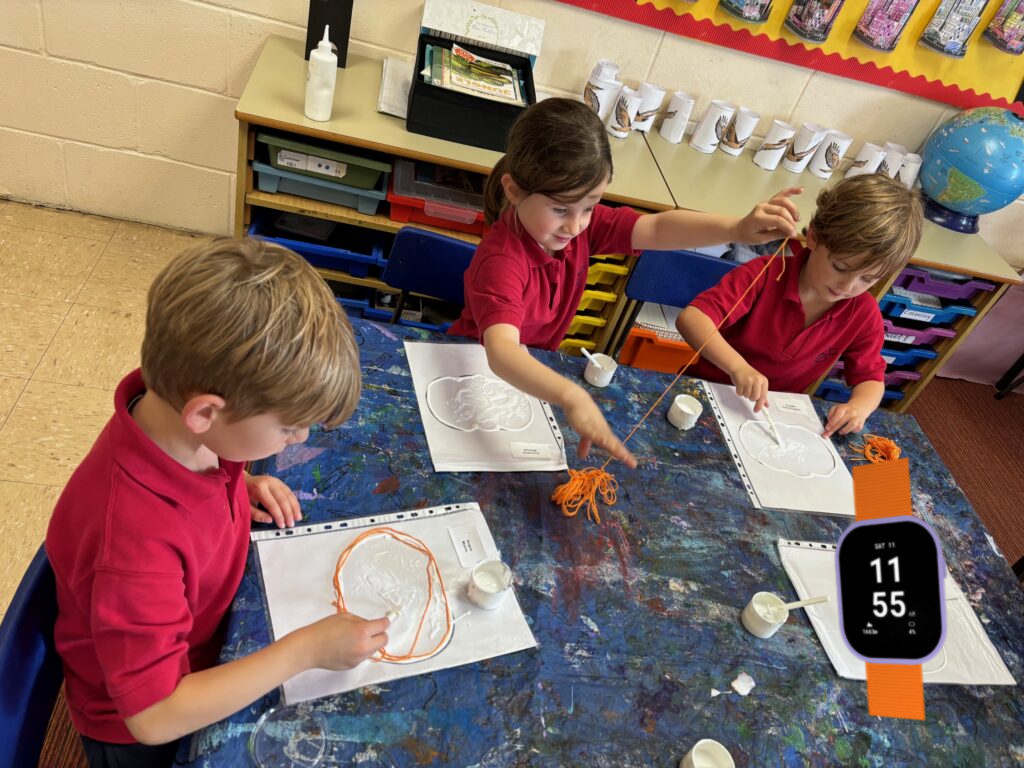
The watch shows 11:55
